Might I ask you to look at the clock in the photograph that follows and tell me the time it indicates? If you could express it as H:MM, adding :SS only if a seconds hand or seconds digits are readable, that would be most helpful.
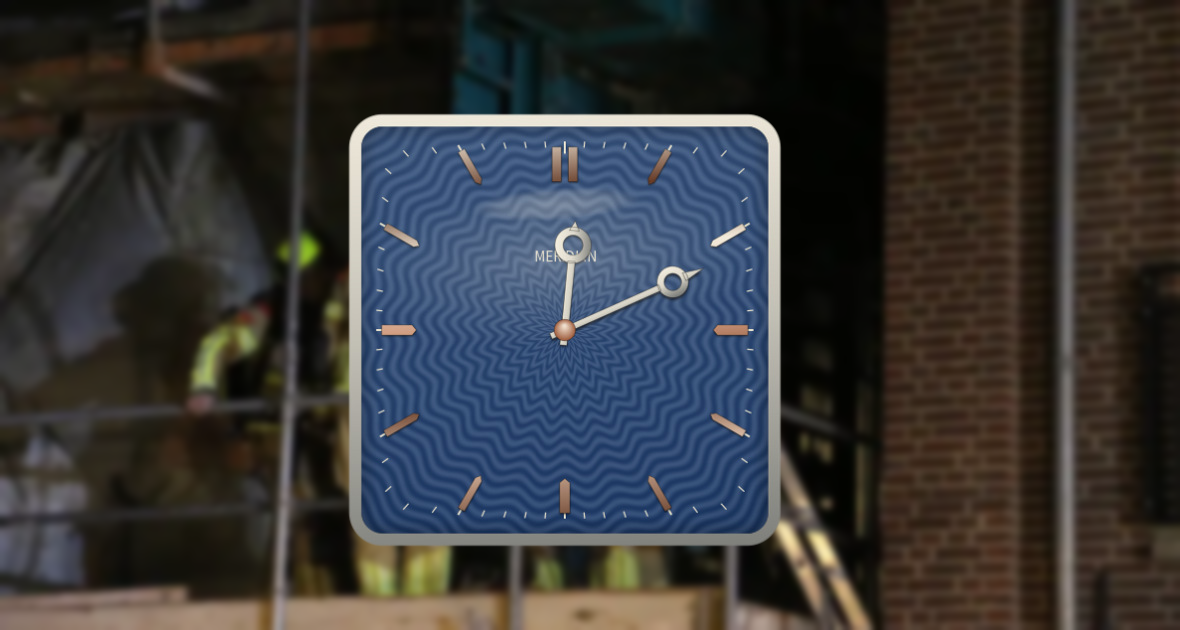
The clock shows 12:11
